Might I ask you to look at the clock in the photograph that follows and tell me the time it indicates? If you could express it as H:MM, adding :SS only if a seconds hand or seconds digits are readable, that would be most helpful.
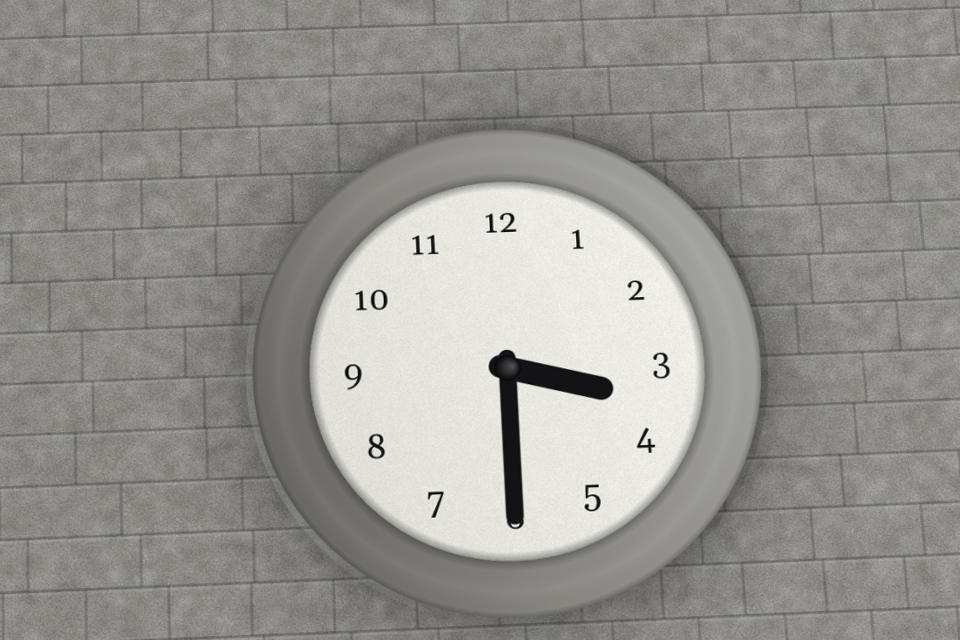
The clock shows 3:30
